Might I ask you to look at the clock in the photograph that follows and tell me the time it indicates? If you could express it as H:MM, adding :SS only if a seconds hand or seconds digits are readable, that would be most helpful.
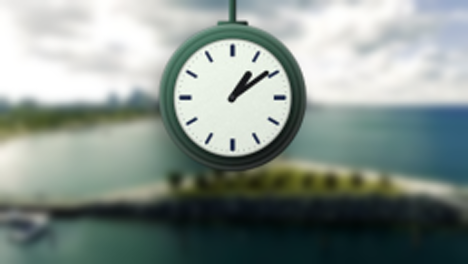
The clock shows 1:09
